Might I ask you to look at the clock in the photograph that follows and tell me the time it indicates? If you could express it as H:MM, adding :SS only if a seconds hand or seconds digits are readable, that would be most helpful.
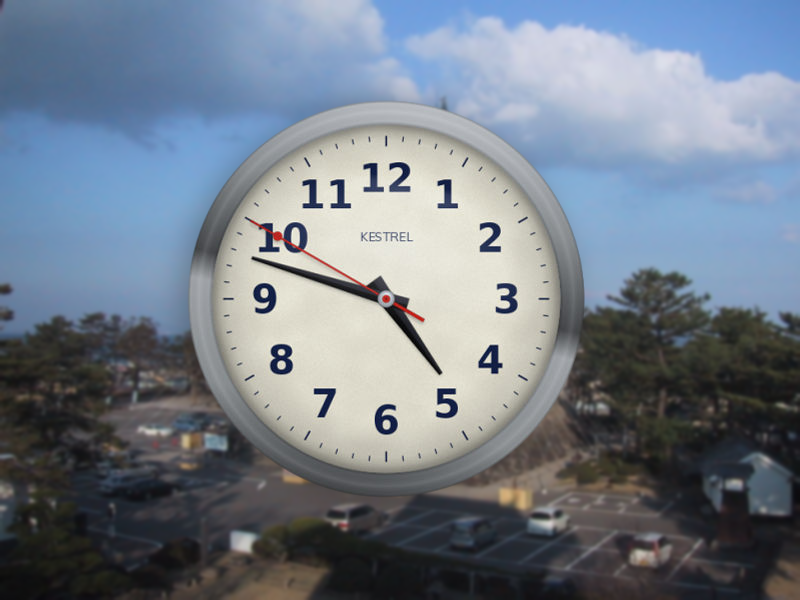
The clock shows 4:47:50
